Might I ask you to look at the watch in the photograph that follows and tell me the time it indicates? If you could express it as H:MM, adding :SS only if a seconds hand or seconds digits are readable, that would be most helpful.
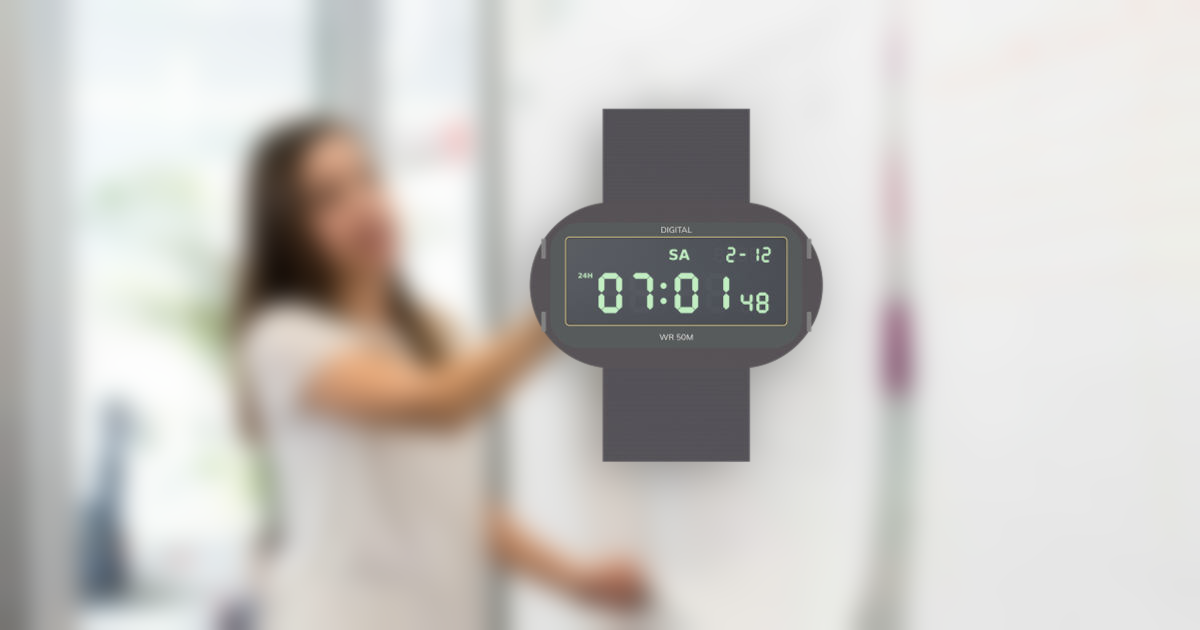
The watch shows 7:01:48
